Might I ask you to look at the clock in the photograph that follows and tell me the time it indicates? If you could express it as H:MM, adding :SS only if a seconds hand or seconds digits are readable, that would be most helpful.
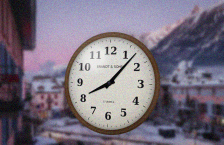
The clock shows 8:07
